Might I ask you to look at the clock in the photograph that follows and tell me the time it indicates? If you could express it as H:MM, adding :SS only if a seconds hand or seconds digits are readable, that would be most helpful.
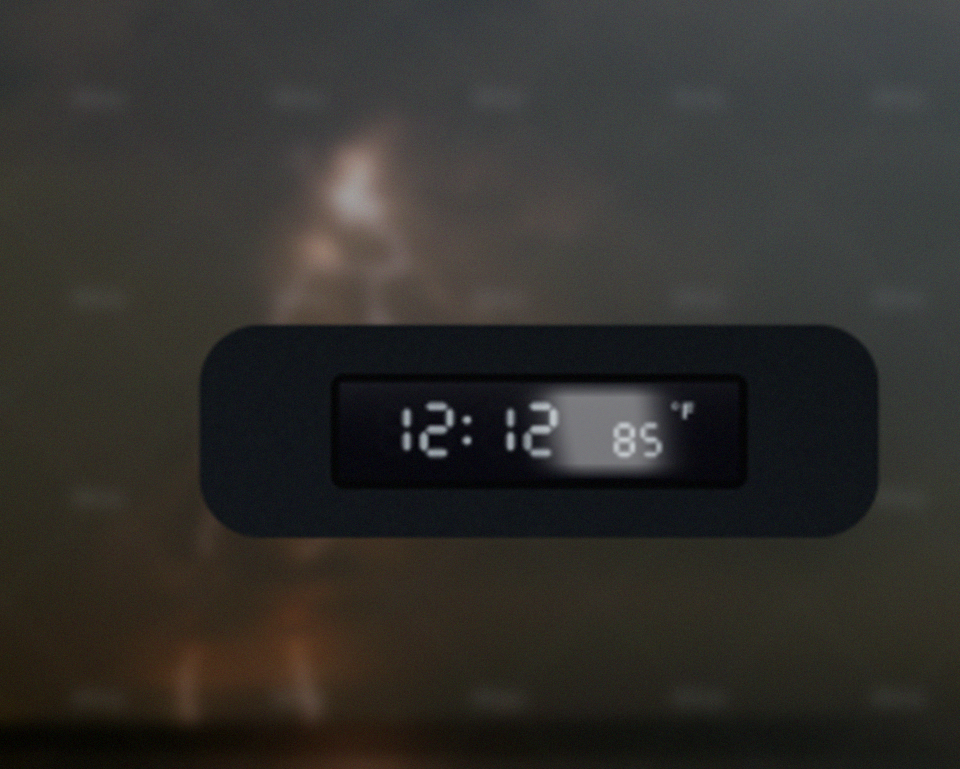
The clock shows 12:12
